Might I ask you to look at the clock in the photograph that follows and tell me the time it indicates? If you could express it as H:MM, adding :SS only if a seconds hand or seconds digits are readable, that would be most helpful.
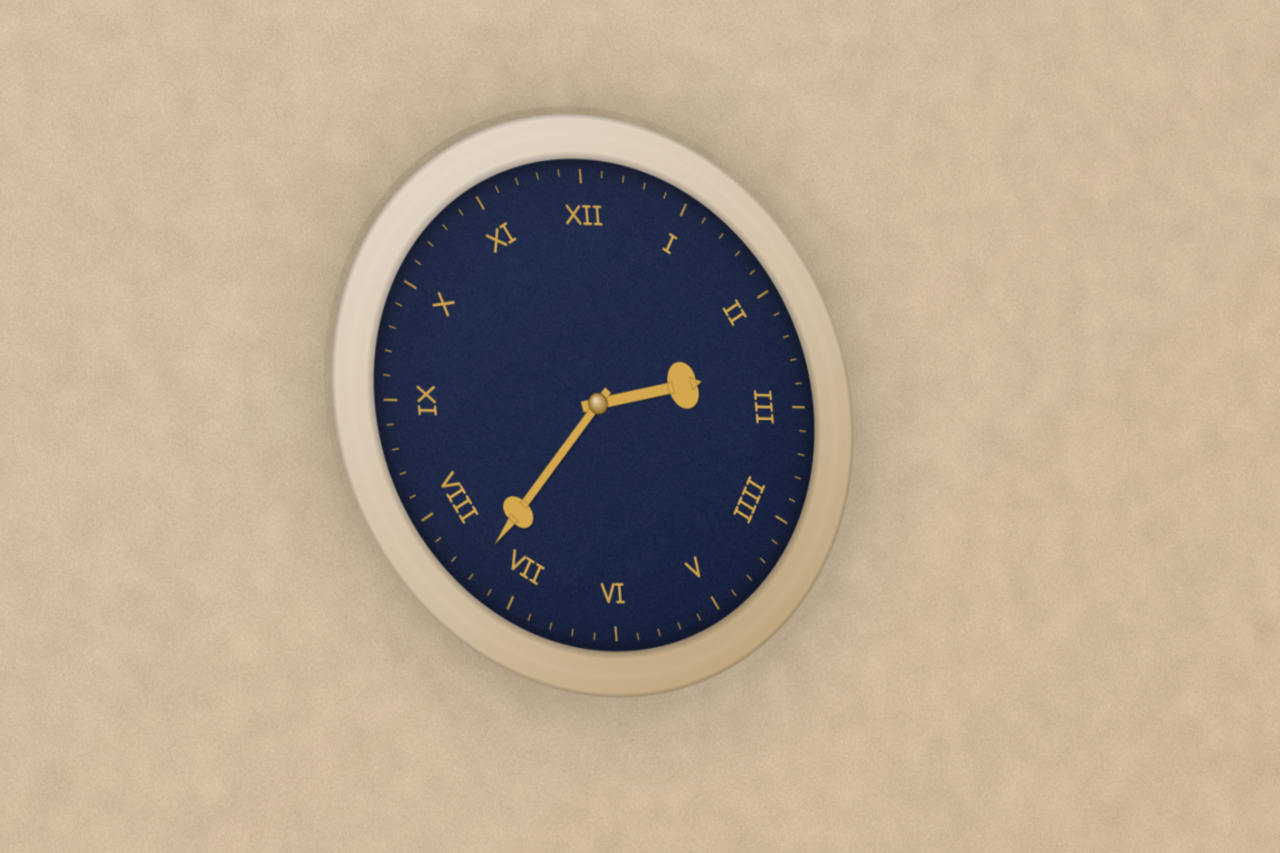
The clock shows 2:37
